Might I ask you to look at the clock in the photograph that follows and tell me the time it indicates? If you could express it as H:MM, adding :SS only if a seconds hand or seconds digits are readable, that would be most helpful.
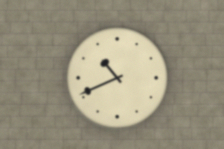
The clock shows 10:41
